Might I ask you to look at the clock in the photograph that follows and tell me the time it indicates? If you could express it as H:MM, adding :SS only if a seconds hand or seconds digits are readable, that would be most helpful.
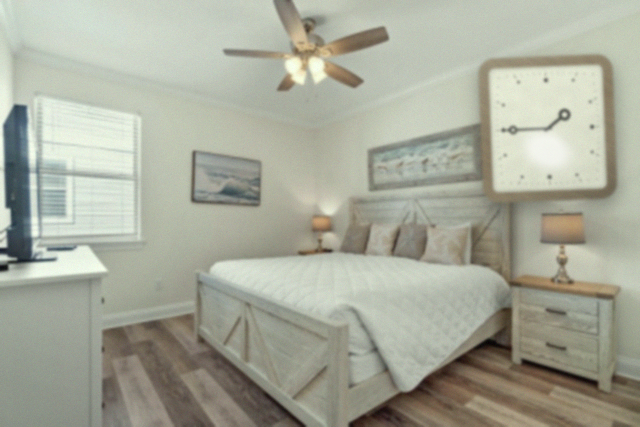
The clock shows 1:45
